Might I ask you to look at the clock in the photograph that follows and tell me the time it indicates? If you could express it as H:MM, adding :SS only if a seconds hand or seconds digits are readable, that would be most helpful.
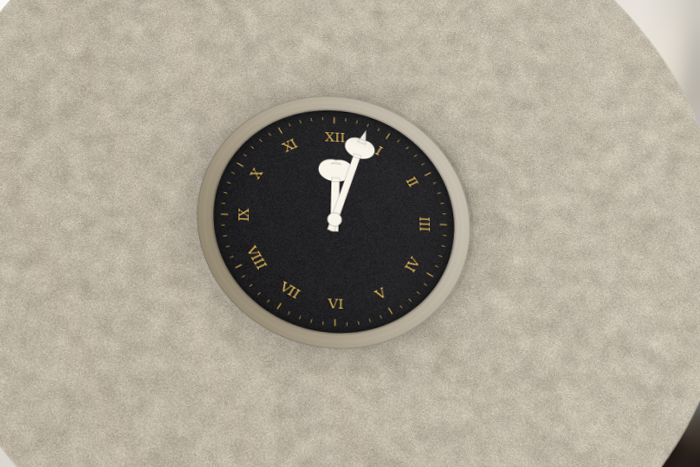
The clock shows 12:03
